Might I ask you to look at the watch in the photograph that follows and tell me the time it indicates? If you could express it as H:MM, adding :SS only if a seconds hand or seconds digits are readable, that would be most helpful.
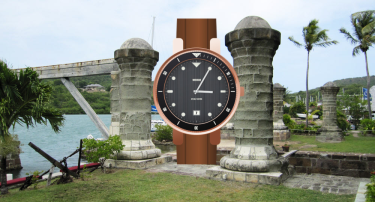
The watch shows 3:05
